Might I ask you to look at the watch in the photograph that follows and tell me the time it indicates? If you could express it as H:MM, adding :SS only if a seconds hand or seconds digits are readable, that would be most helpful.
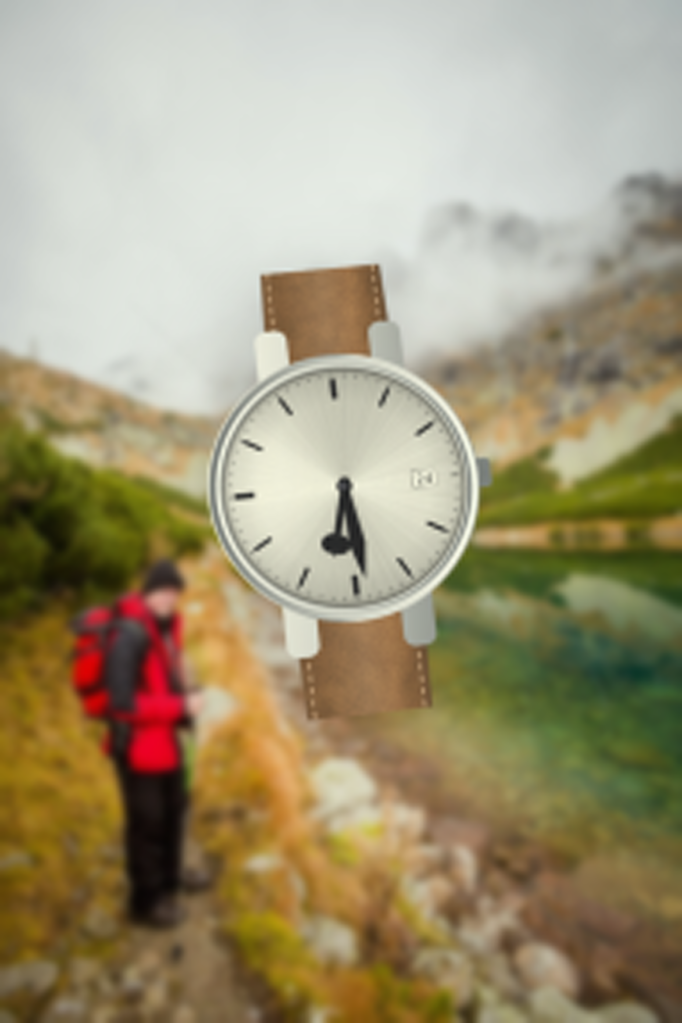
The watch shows 6:29
